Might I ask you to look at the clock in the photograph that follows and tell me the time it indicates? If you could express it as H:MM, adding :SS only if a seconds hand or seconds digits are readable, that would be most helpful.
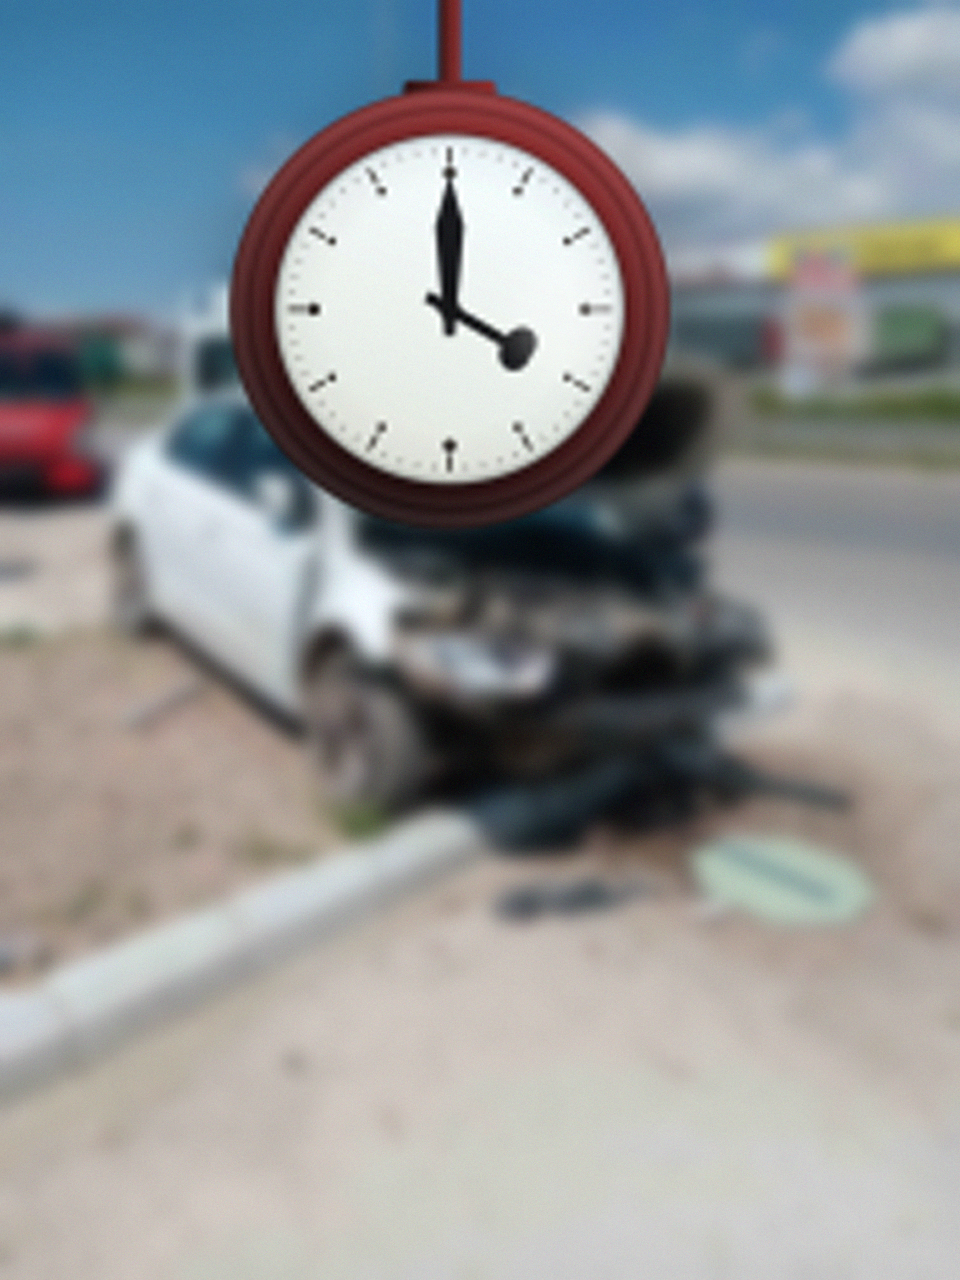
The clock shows 4:00
